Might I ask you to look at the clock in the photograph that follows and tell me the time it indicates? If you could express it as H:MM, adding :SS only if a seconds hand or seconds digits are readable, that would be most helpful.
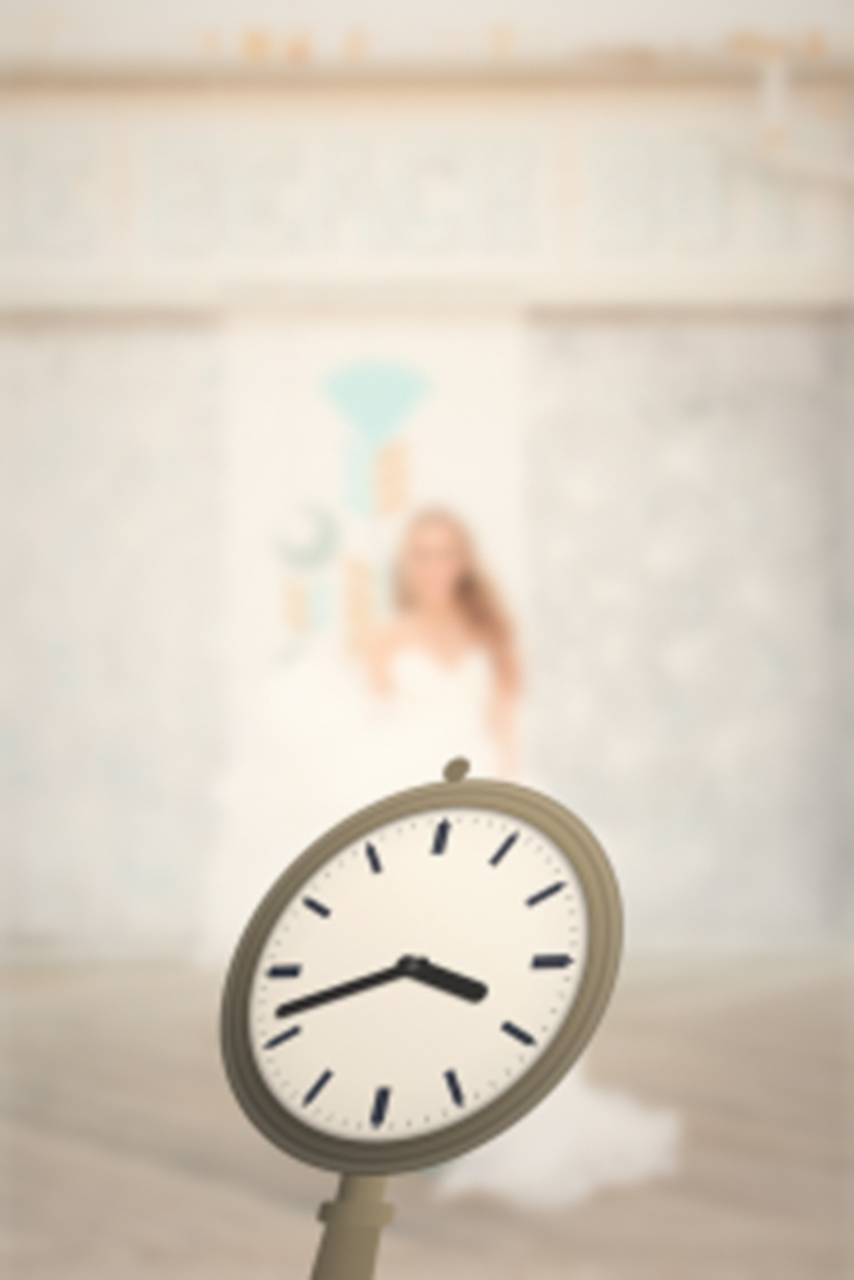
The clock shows 3:42
